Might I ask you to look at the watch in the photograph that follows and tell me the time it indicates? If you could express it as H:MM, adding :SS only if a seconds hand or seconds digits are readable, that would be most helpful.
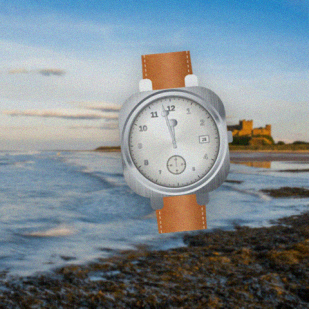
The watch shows 11:58
